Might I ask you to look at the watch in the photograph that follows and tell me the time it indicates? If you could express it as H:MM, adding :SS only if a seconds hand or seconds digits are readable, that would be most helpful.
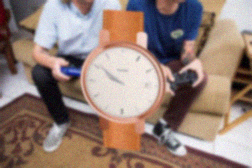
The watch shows 9:51
